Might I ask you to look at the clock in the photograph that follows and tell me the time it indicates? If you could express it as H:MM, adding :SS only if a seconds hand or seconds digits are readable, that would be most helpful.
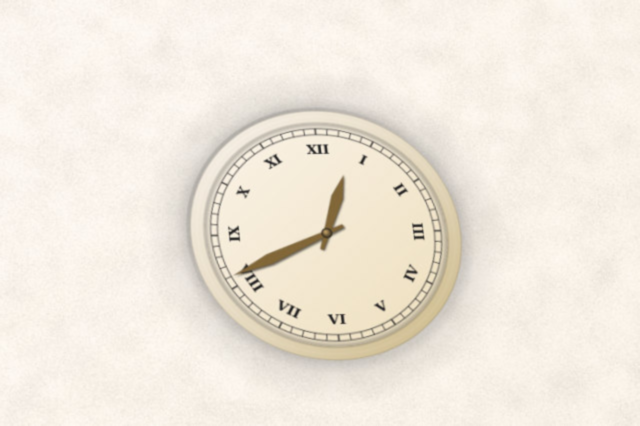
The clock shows 12:41
